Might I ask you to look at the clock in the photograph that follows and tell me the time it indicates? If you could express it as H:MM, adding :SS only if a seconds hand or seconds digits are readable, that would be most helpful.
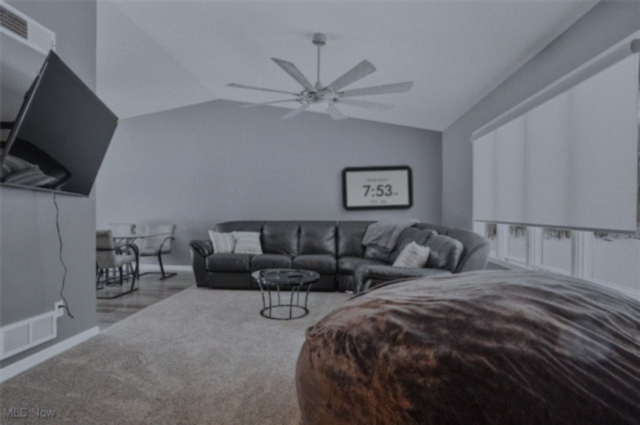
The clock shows 7:53
